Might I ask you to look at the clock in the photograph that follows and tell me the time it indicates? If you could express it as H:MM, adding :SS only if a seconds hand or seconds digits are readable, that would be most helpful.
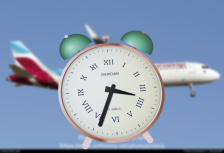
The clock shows 3:34
